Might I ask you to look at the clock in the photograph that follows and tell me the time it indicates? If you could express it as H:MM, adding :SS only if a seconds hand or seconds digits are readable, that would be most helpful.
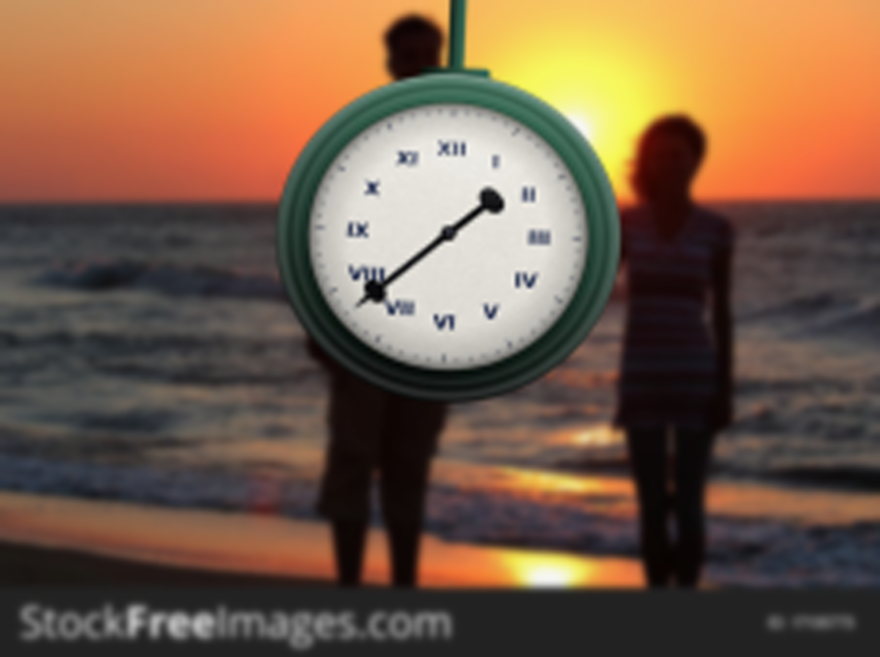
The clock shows 1:38
